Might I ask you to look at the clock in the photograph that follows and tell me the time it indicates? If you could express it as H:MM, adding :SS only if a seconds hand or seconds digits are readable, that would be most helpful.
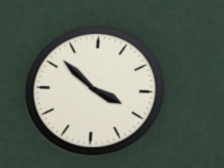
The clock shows 3:52
